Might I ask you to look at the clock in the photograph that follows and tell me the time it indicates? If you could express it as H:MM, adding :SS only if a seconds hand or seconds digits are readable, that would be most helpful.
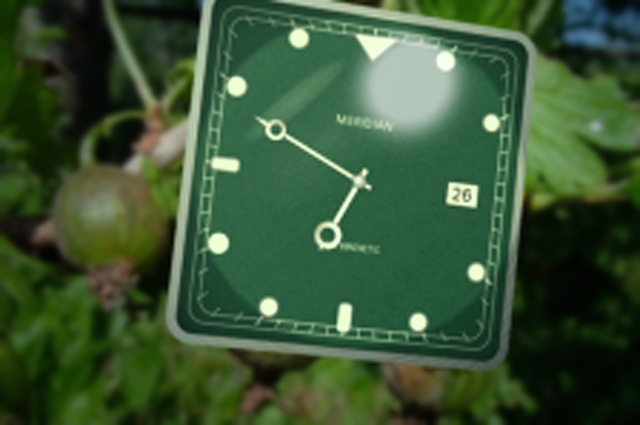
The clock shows 6:49
